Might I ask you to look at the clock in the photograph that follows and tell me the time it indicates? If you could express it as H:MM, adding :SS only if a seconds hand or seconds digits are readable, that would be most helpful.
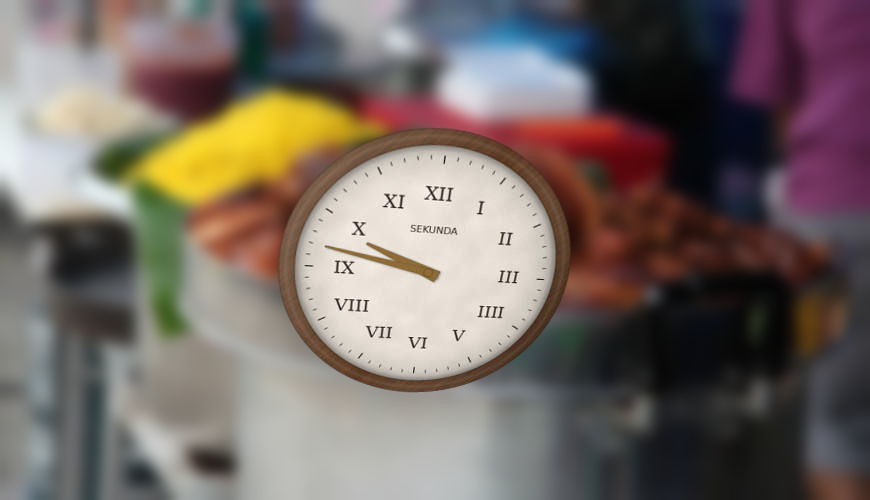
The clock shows 9:47
